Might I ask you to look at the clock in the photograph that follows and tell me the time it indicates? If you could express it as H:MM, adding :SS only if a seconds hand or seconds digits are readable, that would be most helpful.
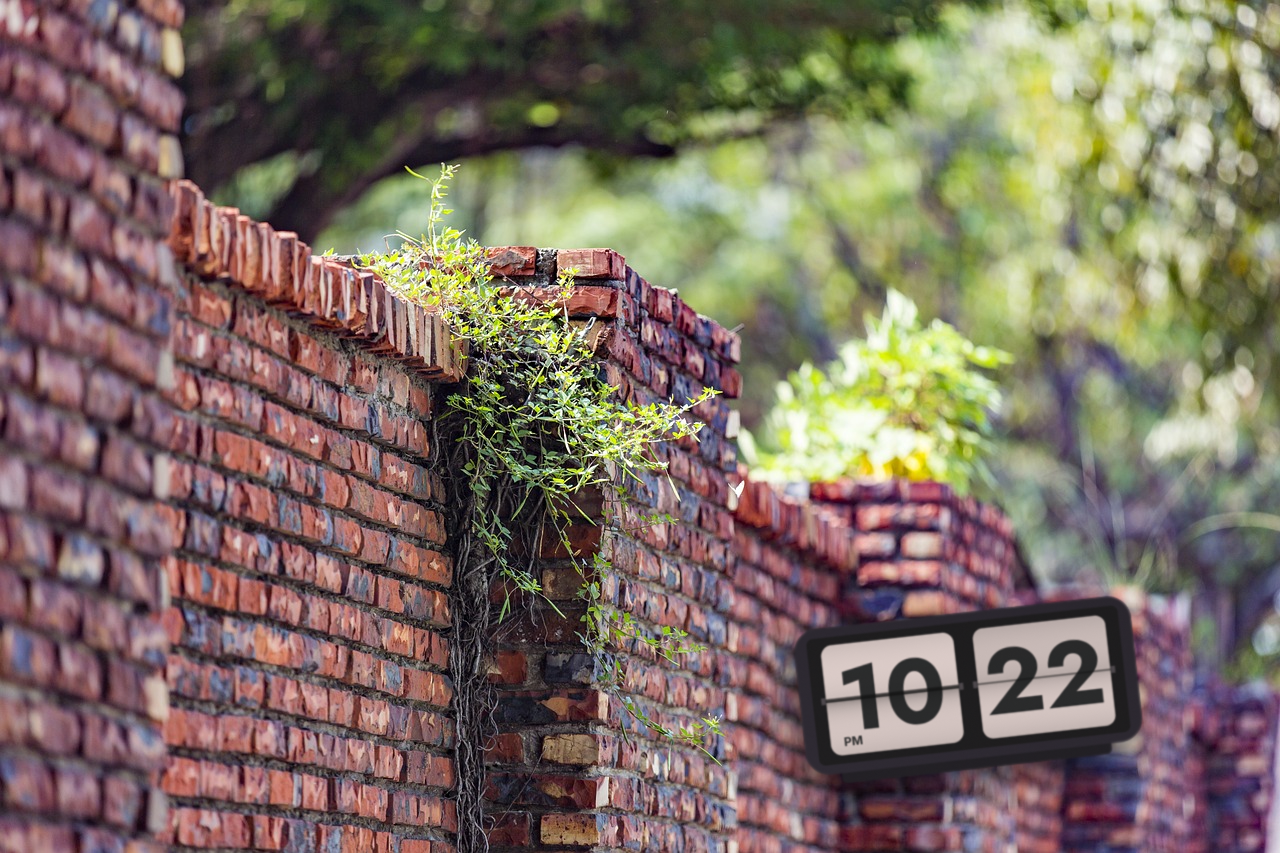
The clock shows 10:22
